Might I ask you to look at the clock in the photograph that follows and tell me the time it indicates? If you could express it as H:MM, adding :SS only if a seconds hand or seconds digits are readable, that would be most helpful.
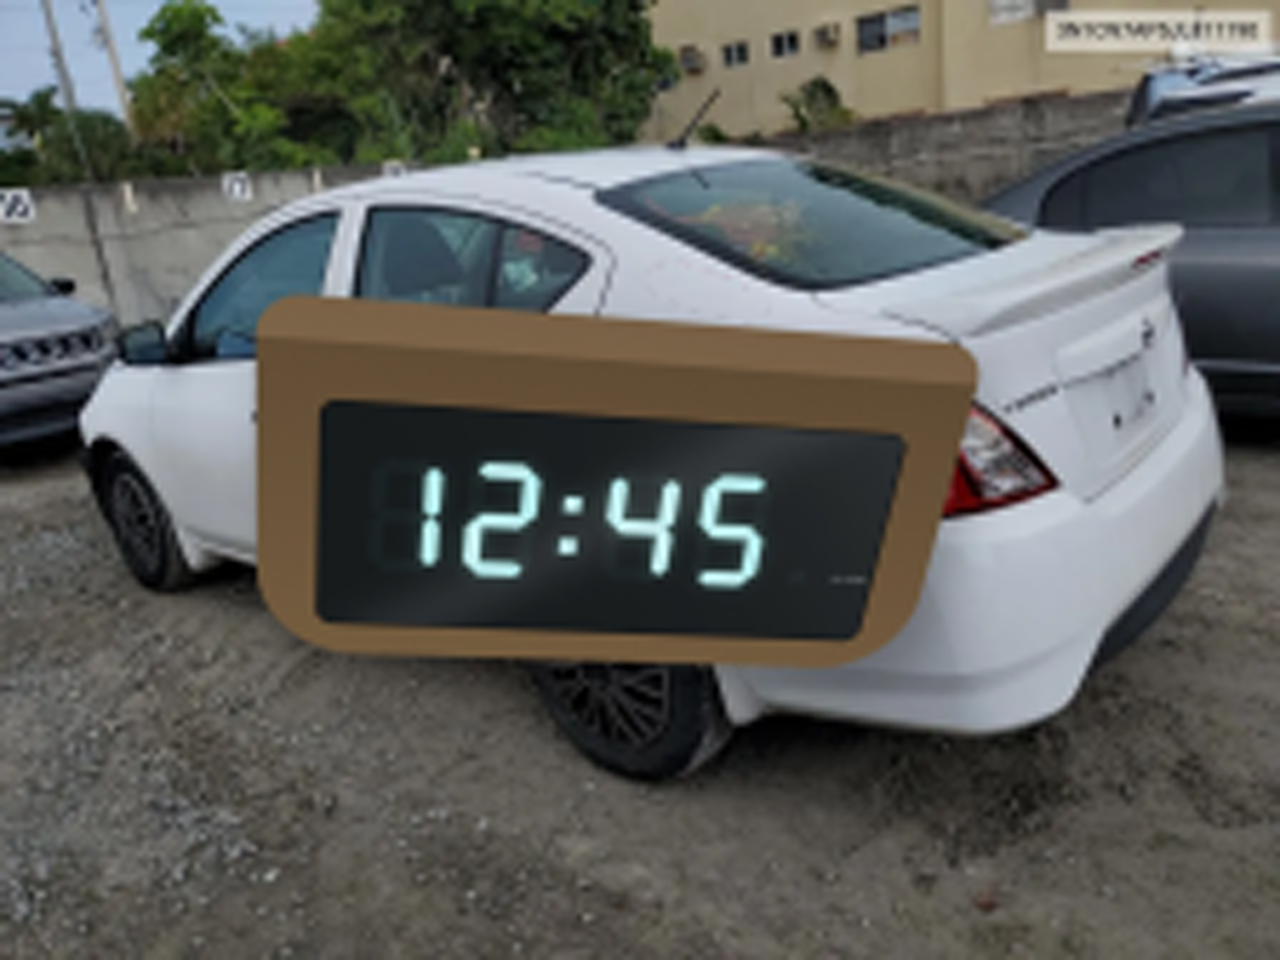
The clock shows 12:45
